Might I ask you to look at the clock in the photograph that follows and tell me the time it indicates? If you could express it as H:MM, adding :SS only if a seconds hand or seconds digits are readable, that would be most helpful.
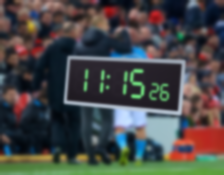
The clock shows 11:15:26
